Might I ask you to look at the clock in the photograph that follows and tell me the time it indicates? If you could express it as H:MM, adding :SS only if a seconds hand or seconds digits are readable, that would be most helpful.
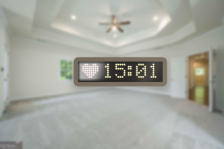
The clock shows 15:01
